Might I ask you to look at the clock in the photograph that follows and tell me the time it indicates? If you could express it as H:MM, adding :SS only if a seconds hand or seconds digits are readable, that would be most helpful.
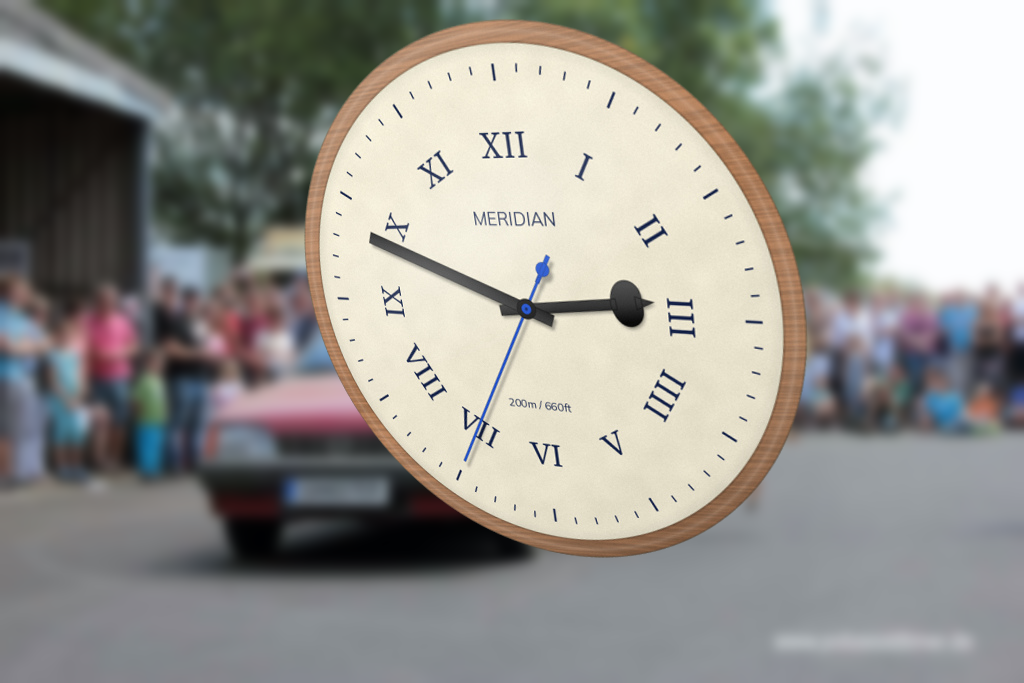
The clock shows 2:48:35
